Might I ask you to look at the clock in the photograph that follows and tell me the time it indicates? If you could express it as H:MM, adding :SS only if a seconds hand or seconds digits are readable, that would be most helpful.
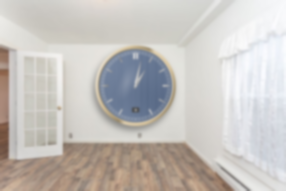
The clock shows 1:02
